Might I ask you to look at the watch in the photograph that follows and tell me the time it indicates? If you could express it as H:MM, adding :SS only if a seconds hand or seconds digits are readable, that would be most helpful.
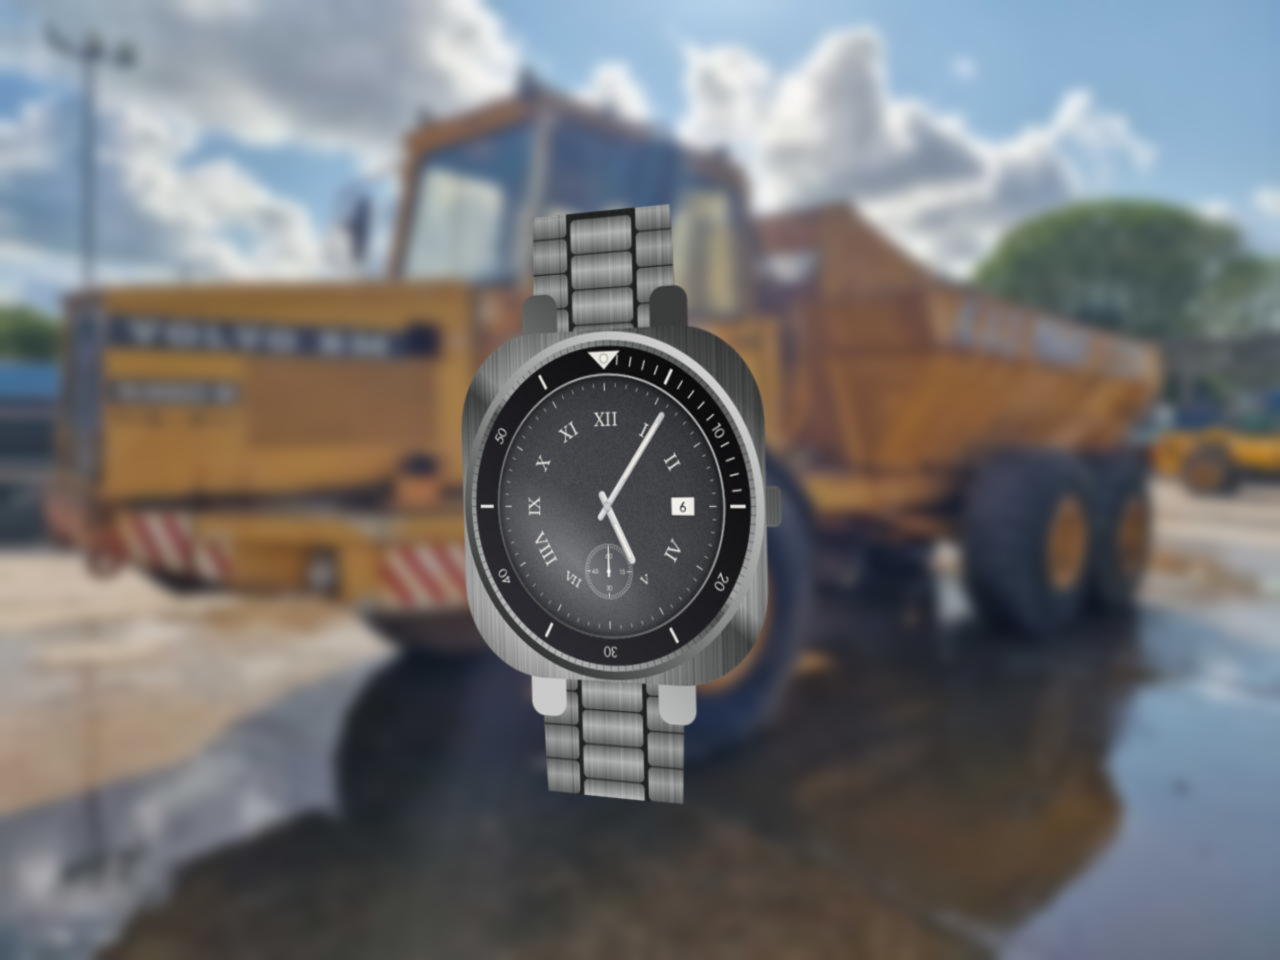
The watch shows 5:06
